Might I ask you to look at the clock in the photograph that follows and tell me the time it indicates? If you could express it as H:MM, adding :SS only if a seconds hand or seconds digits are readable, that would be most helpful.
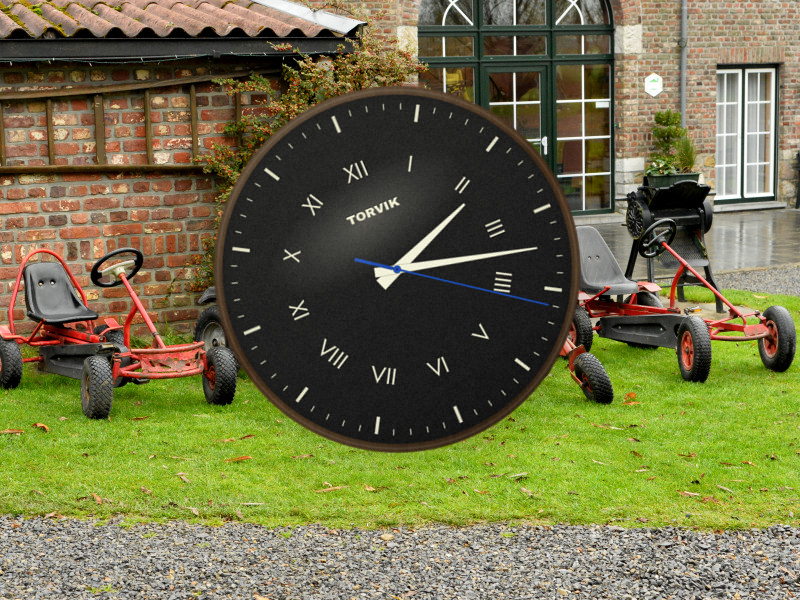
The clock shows 2:17:21
